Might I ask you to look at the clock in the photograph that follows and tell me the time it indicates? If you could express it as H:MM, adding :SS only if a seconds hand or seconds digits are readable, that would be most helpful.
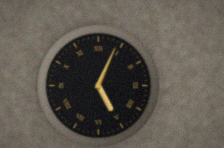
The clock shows 5:04
